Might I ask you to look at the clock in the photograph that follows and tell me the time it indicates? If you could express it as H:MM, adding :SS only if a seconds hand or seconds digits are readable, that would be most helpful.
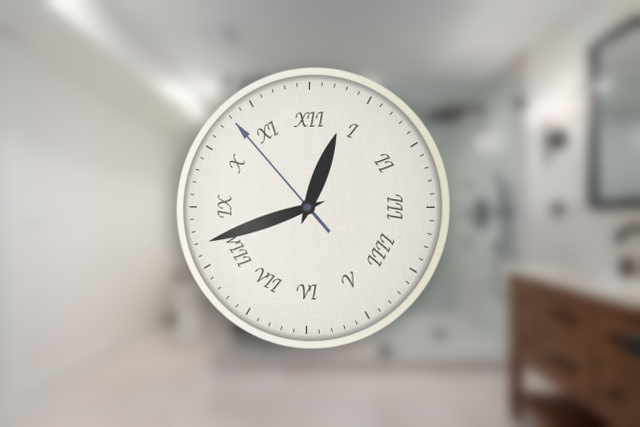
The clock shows 12:41:53
